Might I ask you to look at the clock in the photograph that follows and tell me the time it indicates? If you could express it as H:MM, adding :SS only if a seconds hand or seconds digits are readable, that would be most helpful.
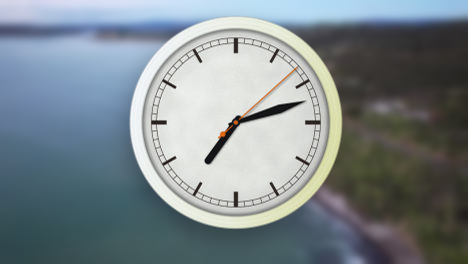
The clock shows 7:12:08
